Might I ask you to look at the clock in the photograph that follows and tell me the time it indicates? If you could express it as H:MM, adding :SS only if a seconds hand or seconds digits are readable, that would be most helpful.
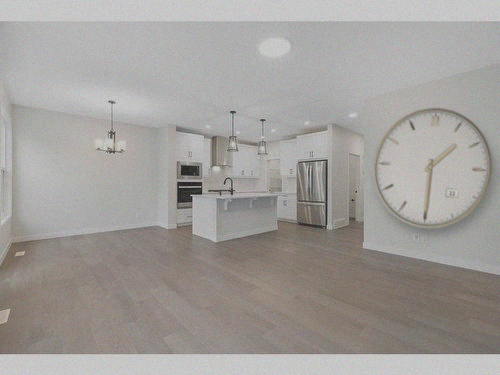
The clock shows 1:30
